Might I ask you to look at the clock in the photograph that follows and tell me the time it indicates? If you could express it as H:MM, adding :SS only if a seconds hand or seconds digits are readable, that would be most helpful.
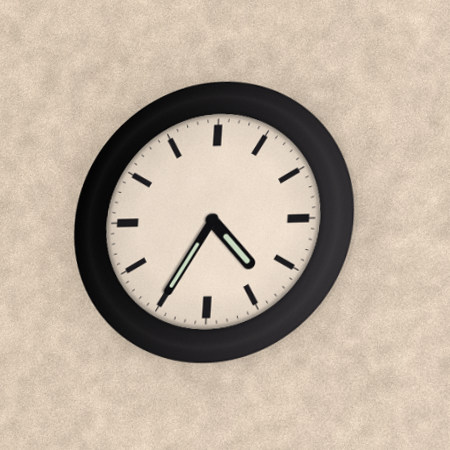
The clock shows 4:35
